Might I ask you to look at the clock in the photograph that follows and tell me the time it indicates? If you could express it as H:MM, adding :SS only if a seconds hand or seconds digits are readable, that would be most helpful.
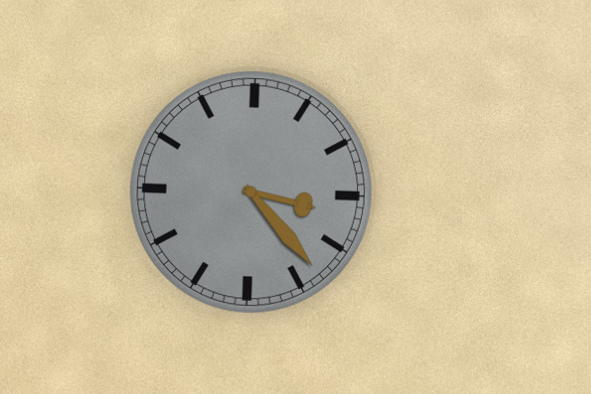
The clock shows 3:23
